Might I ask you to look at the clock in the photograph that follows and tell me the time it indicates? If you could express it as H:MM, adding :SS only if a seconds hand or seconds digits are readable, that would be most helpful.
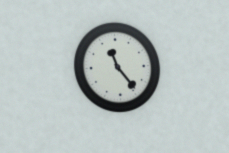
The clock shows 11:24
